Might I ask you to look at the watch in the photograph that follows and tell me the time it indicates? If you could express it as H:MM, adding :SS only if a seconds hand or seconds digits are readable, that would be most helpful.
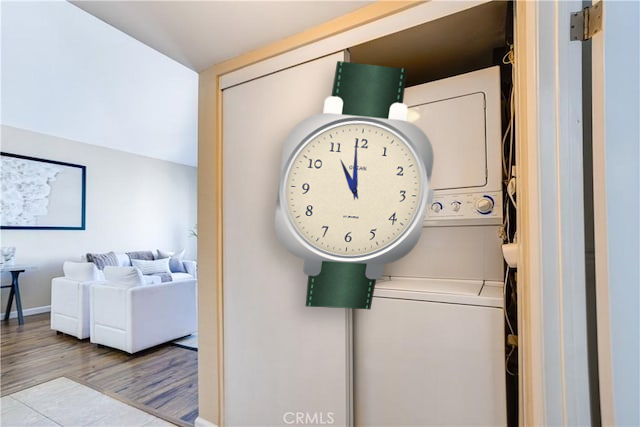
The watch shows 10:59
